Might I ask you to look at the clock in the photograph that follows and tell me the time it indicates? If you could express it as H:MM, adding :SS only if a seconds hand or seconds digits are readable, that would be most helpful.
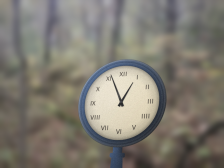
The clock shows 12:56
